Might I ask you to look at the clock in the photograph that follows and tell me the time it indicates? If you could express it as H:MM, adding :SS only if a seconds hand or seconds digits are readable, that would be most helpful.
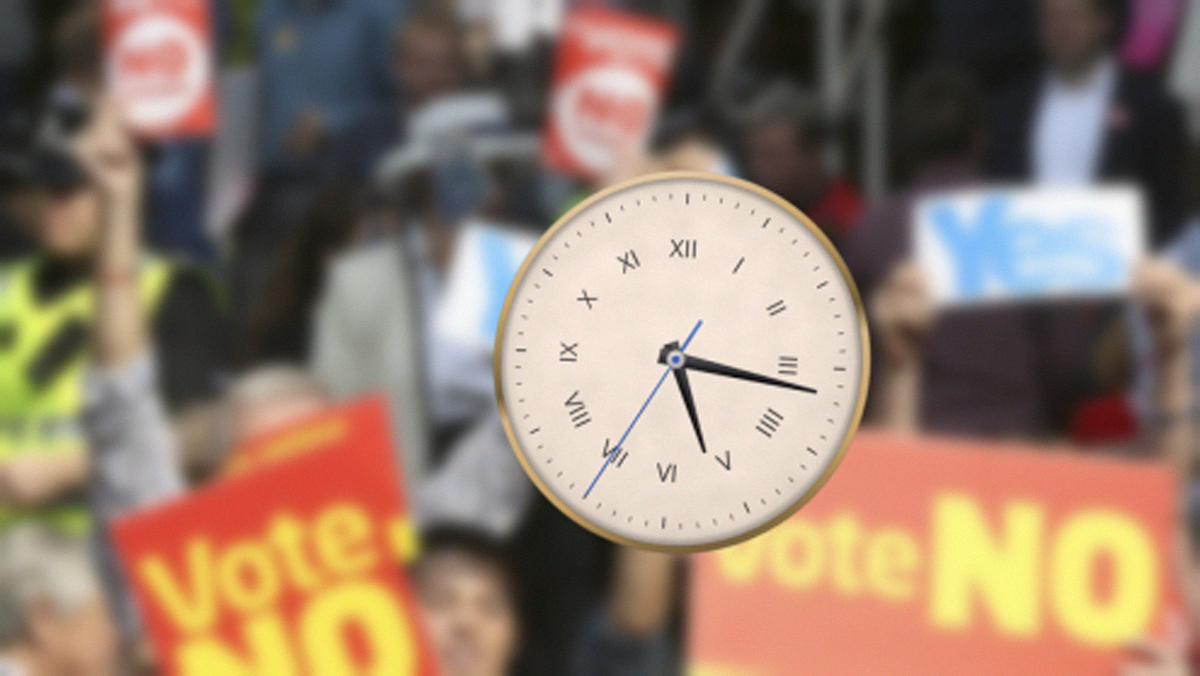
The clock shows 5:16:35
